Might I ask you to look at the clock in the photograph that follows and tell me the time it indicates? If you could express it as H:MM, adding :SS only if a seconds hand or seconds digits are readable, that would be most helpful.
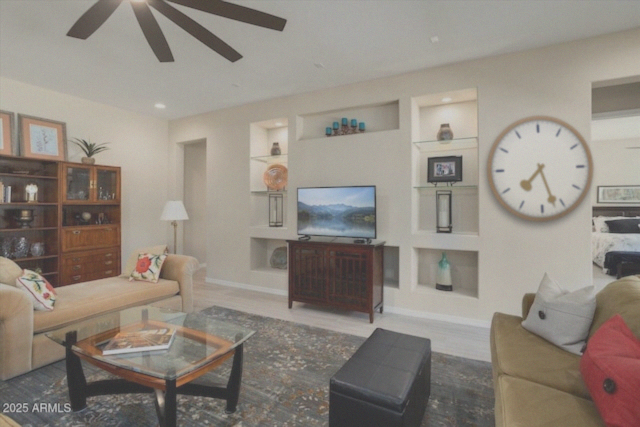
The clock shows 7:27
